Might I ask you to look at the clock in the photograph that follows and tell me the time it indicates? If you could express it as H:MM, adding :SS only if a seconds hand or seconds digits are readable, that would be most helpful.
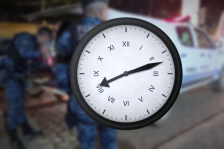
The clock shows 8:12
